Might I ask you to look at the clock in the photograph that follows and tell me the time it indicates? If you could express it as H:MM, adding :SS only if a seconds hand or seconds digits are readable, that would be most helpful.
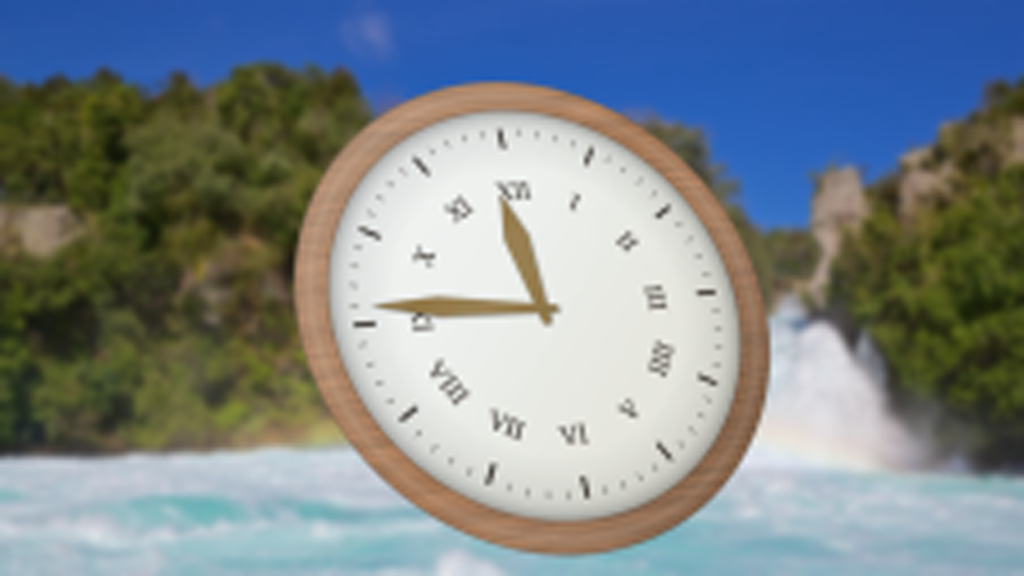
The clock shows 11:46
